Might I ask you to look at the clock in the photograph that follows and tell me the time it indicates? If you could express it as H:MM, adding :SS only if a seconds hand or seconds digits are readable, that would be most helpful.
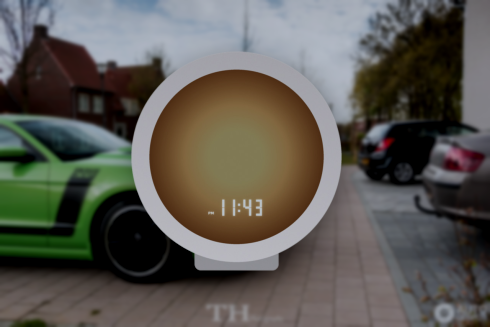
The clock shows 11:43
